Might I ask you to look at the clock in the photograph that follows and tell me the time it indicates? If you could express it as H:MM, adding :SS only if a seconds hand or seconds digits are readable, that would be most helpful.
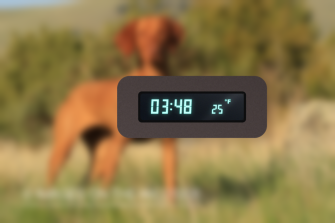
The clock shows 3:48
